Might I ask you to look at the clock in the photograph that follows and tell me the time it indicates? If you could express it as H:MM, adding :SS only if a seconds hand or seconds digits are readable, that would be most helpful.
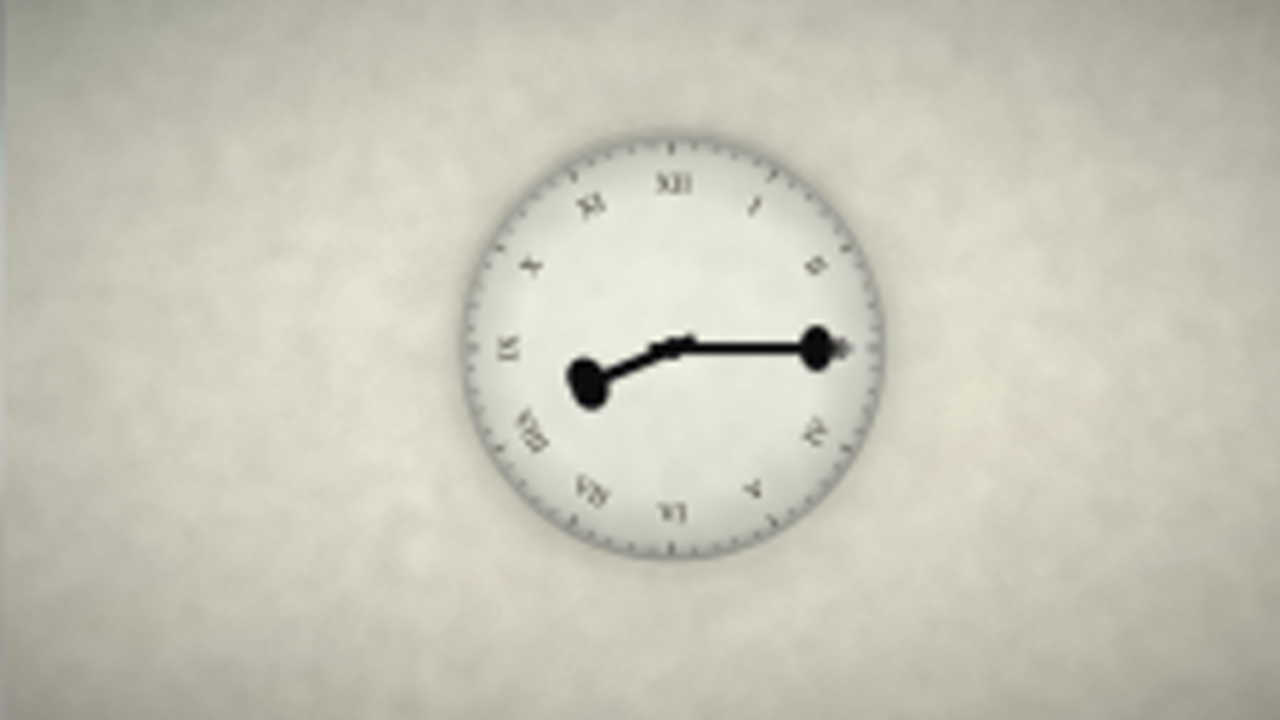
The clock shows 8:15
